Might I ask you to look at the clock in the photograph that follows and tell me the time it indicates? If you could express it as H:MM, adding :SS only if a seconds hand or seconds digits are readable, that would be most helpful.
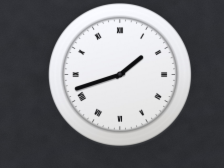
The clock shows 1:42
